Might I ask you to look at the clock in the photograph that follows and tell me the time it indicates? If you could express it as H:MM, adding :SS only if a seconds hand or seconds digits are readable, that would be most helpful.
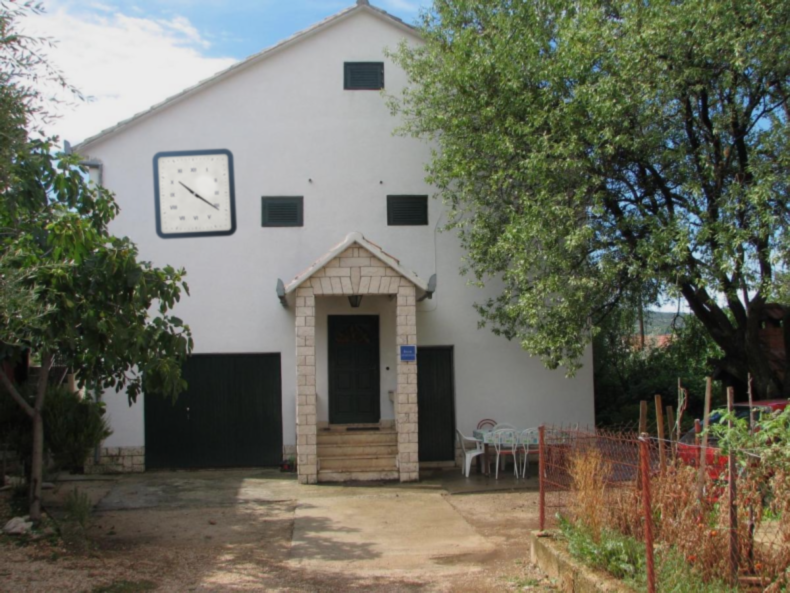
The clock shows 10:21
